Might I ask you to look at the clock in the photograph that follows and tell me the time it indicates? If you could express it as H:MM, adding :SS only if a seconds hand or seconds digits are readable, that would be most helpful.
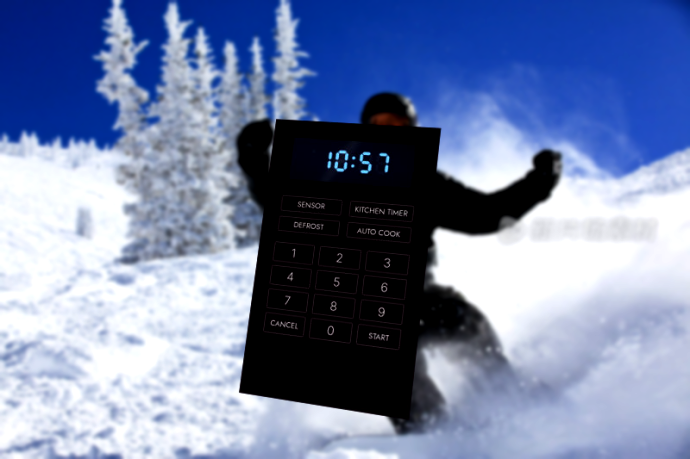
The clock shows 10:57
